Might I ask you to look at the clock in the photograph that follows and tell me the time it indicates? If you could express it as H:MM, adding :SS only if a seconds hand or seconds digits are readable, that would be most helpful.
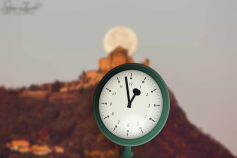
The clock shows 12:58
